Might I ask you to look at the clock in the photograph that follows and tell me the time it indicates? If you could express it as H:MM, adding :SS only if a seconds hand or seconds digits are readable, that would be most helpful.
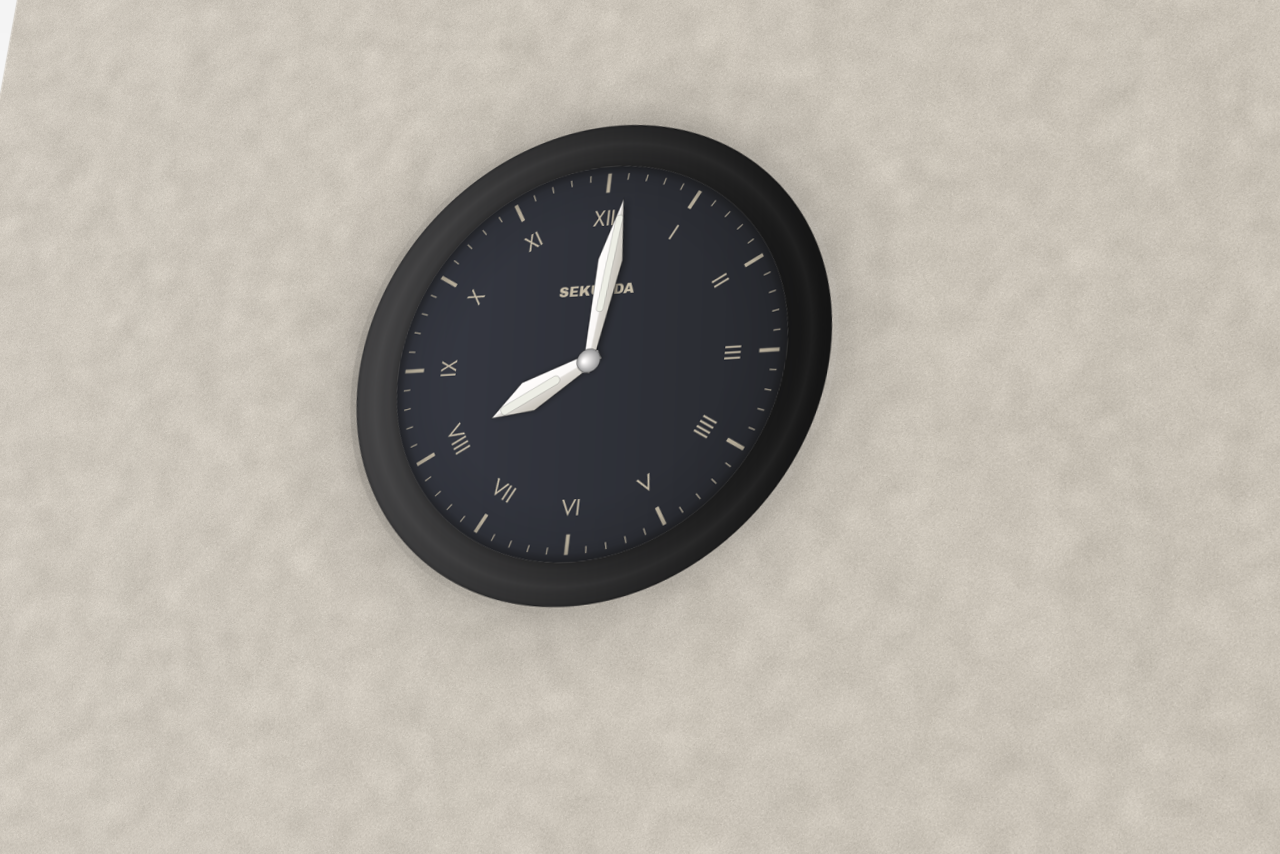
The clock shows 8:01
